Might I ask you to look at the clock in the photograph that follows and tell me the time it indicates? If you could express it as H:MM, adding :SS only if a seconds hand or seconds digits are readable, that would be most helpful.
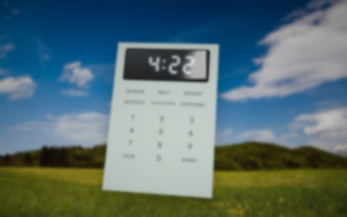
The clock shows 4:22
